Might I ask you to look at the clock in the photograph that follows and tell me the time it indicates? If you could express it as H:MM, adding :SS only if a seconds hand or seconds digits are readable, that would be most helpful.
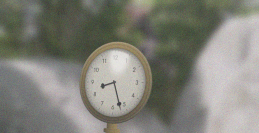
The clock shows 8:27
